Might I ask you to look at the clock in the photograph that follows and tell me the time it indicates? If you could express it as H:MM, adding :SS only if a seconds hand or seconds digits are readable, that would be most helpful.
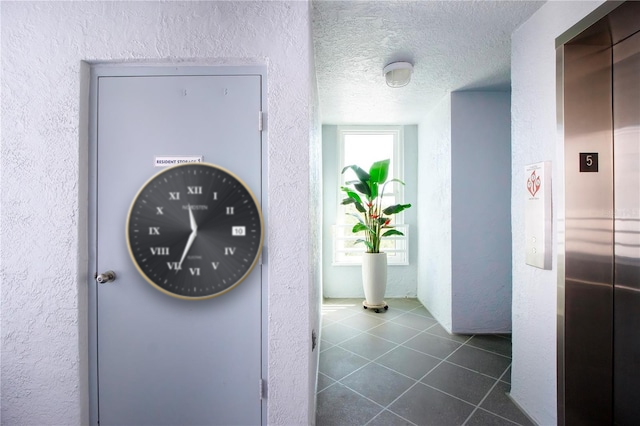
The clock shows 11:34
